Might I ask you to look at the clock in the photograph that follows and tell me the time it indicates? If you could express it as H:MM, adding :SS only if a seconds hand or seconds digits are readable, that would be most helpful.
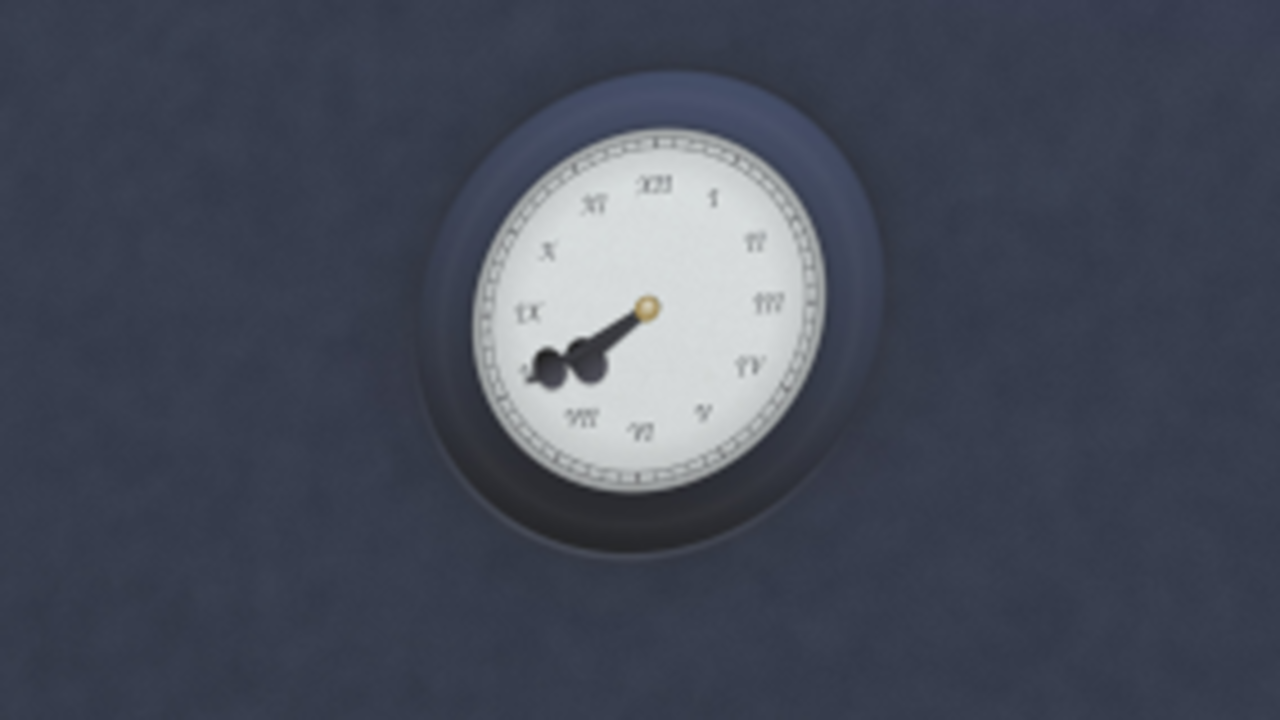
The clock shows 7:40
